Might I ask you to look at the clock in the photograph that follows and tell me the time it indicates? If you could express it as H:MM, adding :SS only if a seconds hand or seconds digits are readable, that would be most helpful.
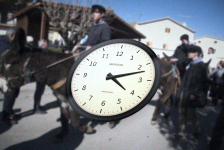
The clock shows 4:12
